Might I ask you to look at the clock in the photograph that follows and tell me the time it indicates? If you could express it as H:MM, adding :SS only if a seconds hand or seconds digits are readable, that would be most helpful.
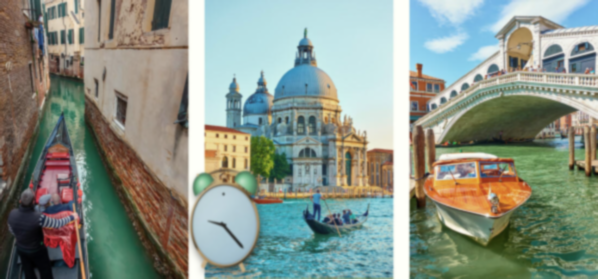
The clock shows 9:22
